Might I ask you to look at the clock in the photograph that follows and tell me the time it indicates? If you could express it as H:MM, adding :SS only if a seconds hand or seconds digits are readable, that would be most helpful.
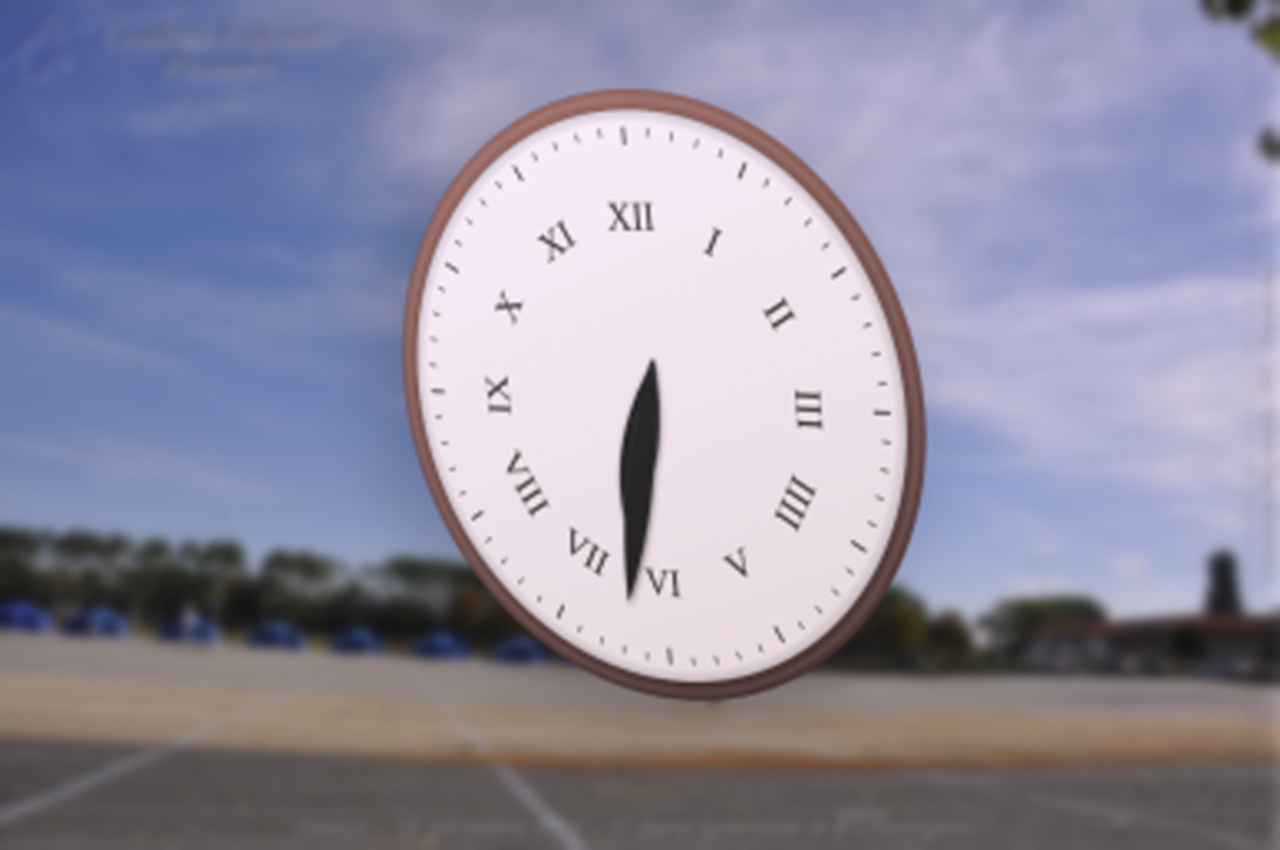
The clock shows 6:32
